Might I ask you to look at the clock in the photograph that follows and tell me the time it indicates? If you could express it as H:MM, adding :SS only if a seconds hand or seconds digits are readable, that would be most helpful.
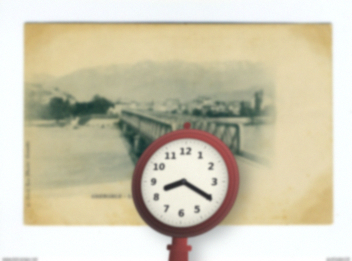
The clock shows 8:20
